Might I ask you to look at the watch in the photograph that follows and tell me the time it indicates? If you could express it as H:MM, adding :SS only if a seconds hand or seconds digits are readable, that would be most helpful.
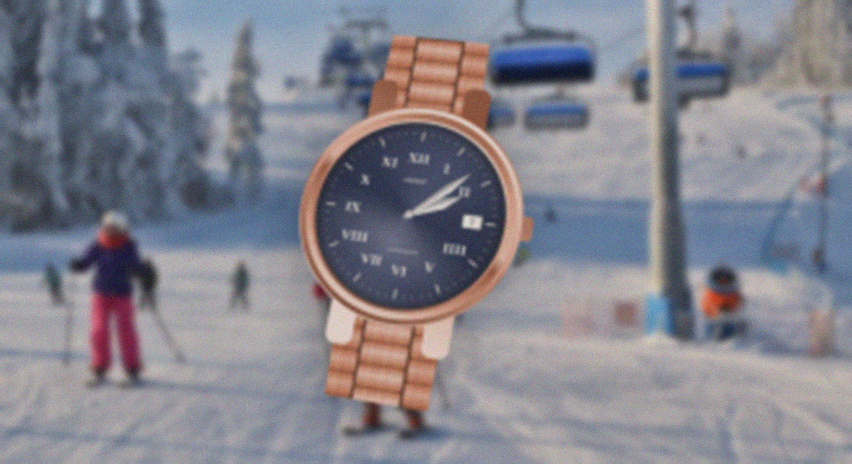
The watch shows 2:08
